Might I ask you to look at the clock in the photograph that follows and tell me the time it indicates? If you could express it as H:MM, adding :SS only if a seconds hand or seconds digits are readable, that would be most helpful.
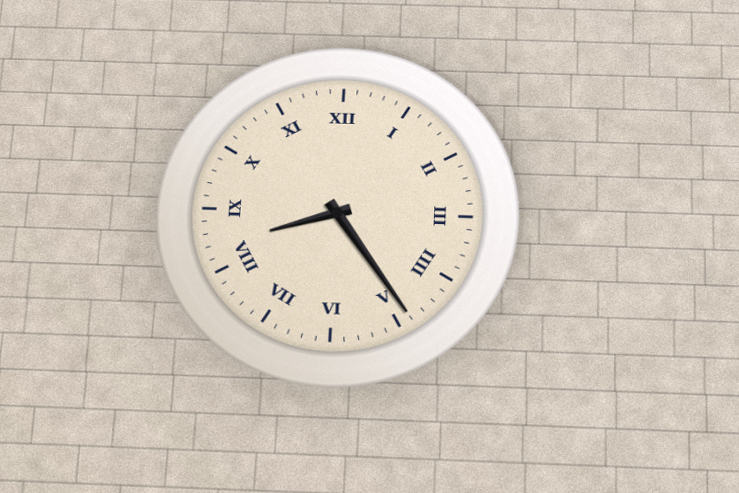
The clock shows 8:24
